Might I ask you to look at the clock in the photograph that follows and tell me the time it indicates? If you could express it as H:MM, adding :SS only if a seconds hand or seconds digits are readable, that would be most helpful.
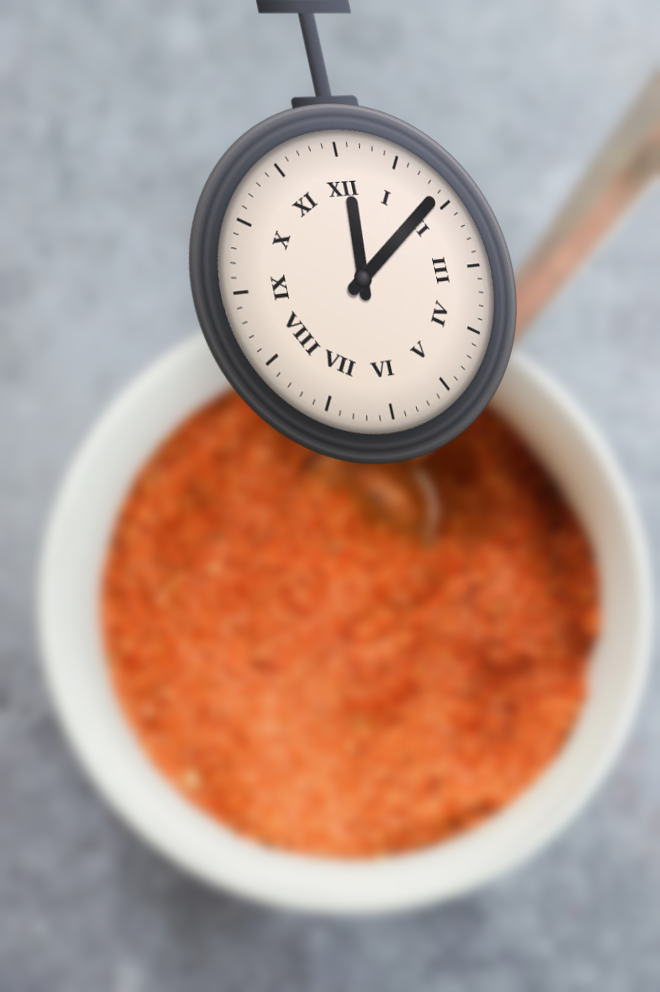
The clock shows 12:09
